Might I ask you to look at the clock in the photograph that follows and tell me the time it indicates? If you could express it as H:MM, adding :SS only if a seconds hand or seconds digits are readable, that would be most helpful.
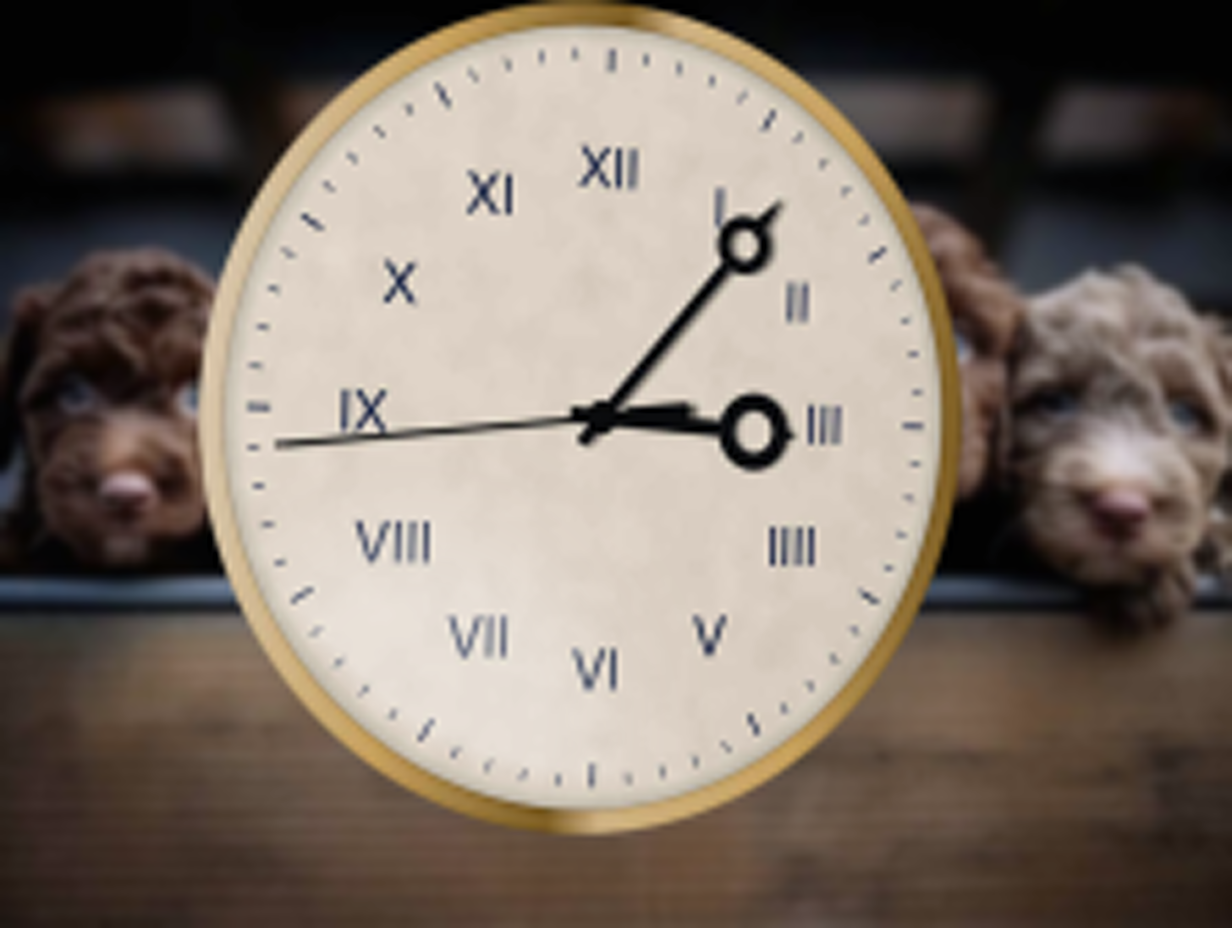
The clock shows 3:06:44
